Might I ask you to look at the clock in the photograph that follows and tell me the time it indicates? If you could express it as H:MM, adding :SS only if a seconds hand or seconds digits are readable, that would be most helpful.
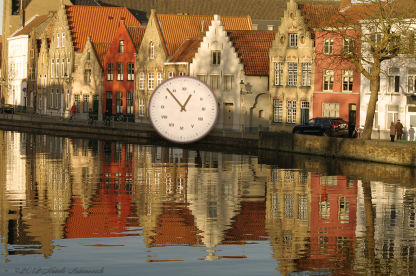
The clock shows 12:53
